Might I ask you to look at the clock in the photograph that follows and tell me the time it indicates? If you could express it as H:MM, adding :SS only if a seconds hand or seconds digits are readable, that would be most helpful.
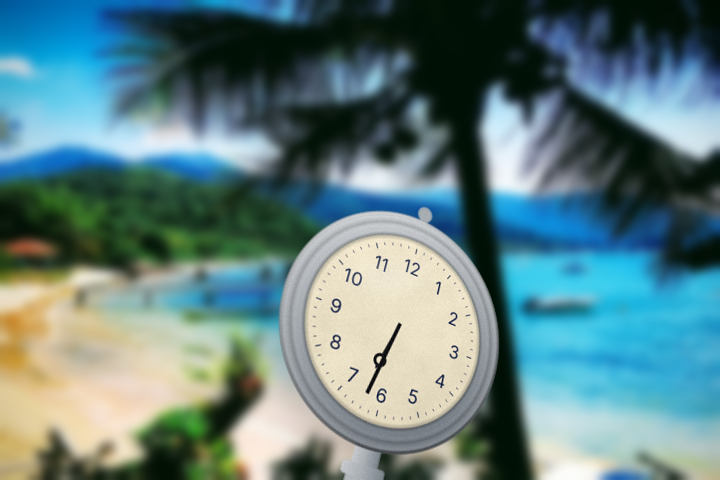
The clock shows 6:32
